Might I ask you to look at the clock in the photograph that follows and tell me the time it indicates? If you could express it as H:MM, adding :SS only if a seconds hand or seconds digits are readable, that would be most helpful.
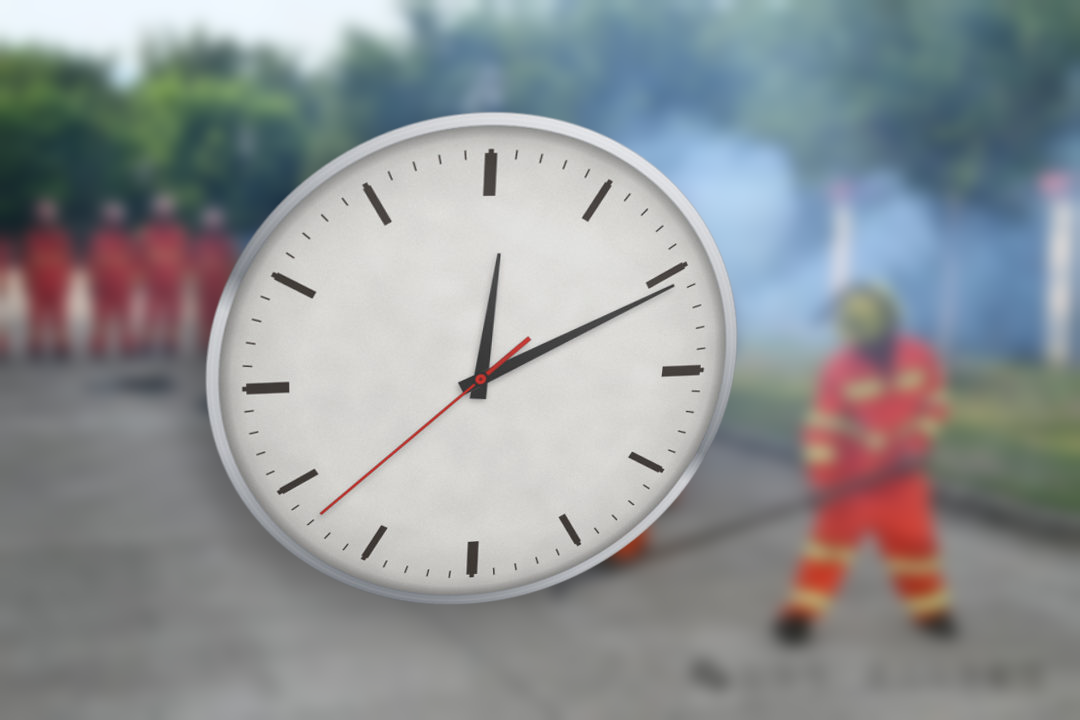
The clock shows 12:10:38
